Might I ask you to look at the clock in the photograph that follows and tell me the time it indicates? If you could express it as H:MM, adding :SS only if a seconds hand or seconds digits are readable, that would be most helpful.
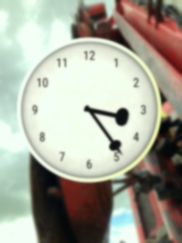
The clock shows 3:24
